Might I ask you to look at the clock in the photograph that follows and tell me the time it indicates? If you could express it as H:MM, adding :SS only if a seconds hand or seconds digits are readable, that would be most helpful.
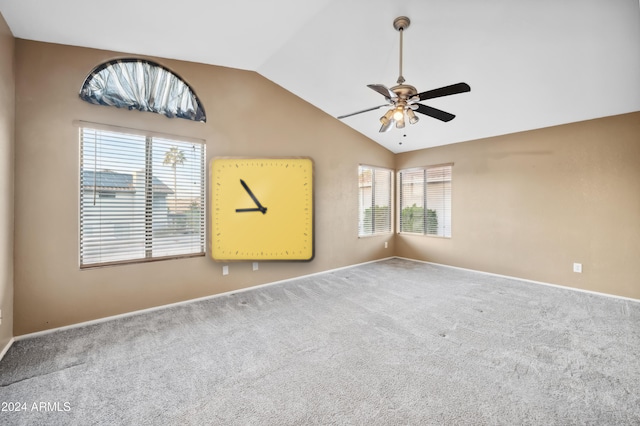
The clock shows 8:54
